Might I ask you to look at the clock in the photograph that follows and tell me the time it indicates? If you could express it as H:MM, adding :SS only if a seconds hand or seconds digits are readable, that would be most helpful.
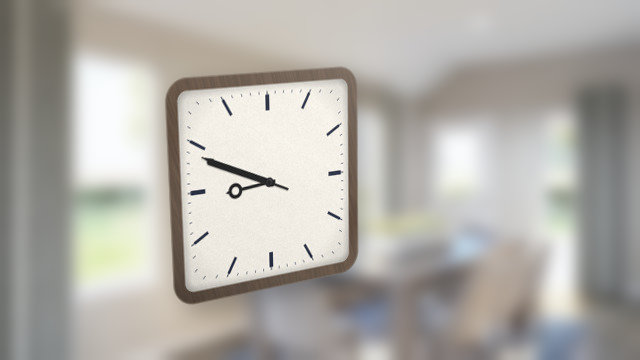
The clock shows 8:48:49
